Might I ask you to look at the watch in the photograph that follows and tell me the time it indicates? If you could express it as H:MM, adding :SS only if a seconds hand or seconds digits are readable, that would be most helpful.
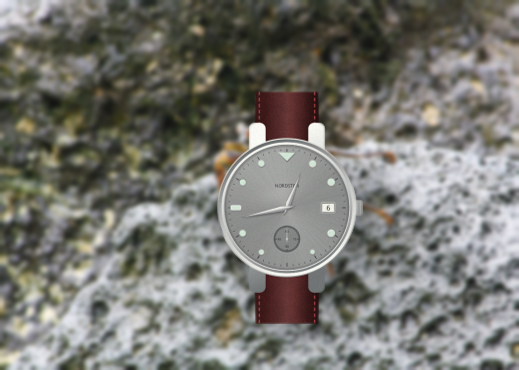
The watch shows 12:43
